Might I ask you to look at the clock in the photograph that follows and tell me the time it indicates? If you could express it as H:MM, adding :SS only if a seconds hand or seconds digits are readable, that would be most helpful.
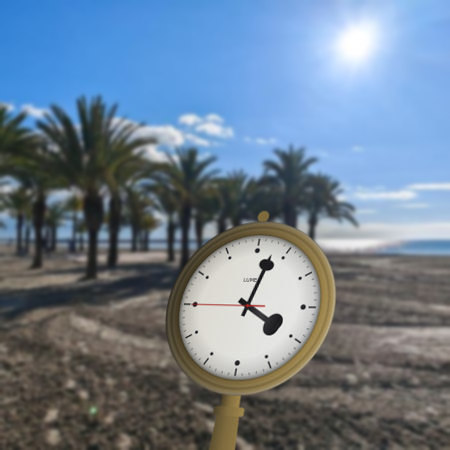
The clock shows 4:02:45
